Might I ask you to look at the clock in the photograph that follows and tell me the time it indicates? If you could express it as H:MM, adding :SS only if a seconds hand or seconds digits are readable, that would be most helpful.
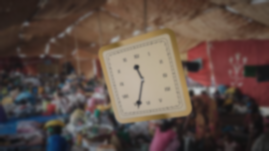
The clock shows 11:34
